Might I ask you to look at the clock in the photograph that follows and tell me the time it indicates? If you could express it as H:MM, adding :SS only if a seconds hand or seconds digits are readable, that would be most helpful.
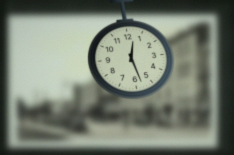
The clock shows 12:28
